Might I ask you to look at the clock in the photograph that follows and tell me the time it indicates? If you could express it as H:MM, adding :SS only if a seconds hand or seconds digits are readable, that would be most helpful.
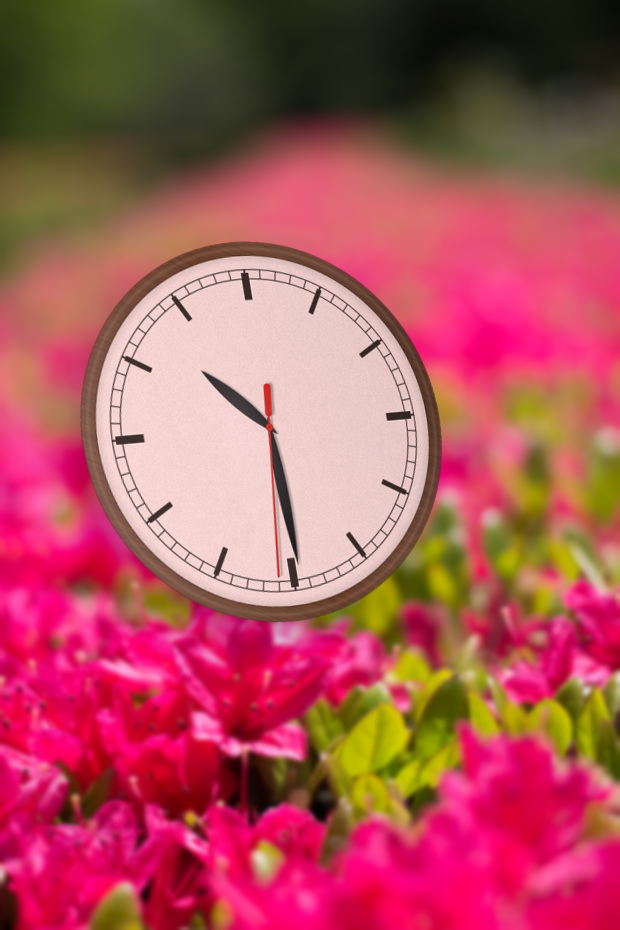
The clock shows 10:29:31
